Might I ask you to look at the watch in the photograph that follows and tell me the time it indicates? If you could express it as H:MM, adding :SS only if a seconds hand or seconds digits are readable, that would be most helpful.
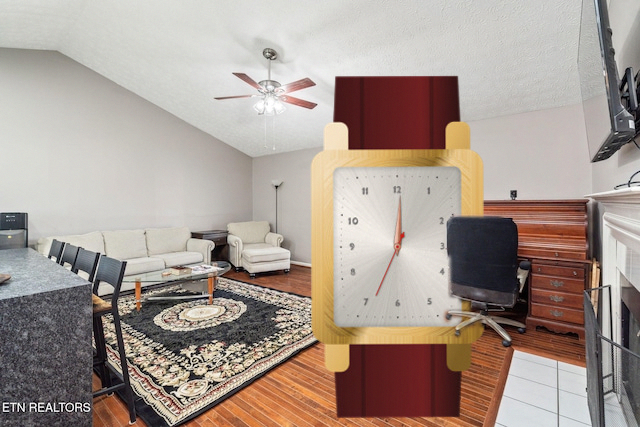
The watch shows 12:00:34
